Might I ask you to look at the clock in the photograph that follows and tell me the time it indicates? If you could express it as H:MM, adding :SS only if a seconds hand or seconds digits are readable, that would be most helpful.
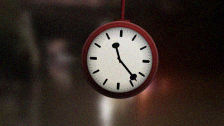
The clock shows 11:23
